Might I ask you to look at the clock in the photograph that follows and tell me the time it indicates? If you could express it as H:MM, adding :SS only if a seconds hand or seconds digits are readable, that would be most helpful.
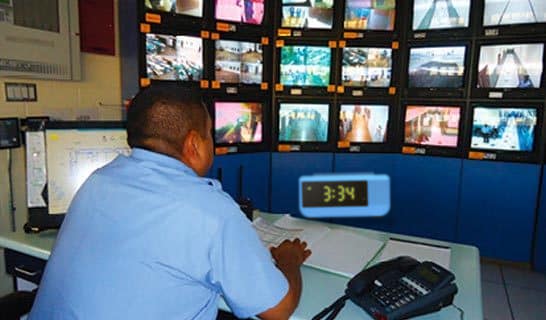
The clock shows 3:34
